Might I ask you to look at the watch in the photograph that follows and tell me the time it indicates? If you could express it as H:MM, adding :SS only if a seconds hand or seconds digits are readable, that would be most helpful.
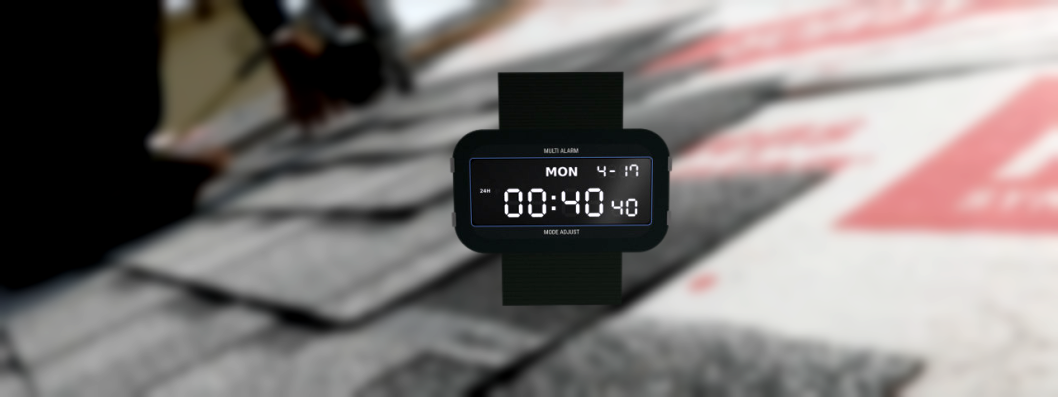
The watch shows 0:40:40
